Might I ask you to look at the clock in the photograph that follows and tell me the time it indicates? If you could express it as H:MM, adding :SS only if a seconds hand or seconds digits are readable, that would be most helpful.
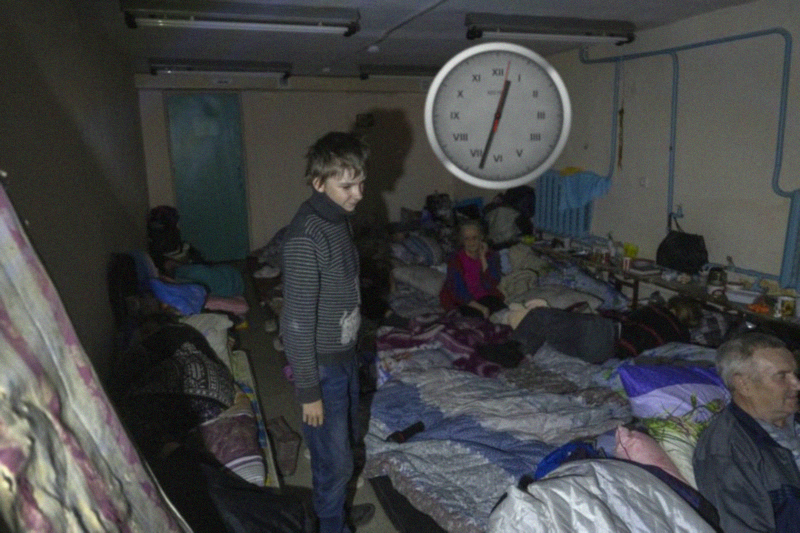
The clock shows 12:33:02
